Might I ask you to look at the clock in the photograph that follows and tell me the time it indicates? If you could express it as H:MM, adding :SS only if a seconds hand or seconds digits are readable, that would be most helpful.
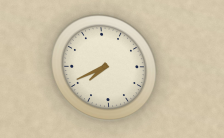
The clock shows 7:41
